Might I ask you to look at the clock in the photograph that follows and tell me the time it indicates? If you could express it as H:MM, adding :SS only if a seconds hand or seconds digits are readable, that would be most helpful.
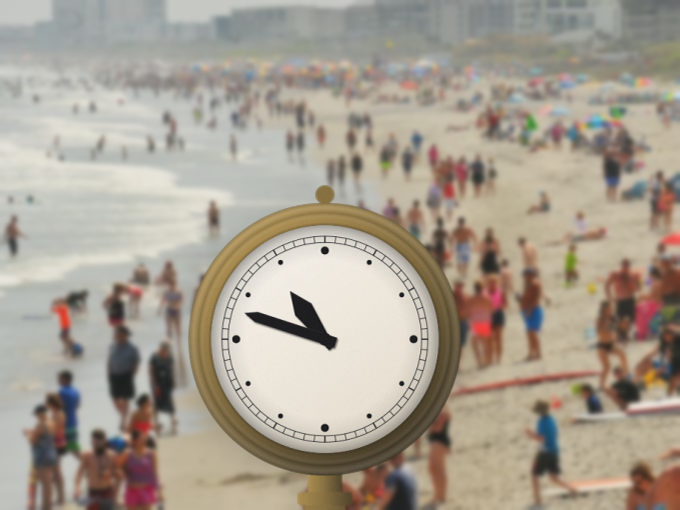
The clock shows 10:48
